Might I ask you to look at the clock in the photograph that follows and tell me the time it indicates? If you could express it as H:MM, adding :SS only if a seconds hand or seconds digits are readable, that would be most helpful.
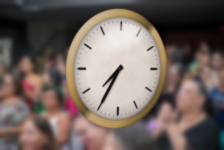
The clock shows 7:35
